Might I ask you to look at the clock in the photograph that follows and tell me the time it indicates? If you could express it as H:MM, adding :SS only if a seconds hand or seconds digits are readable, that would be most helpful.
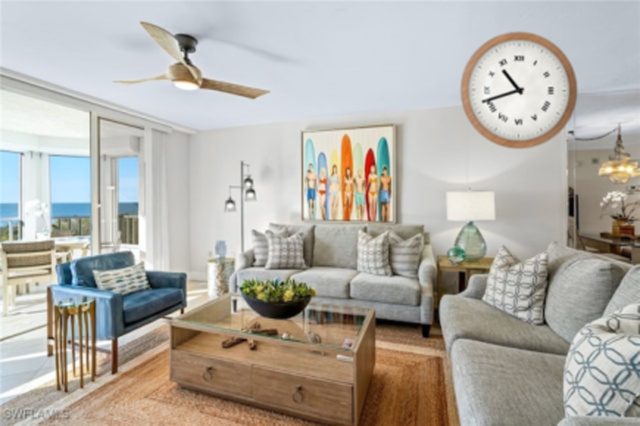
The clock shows 10:42
